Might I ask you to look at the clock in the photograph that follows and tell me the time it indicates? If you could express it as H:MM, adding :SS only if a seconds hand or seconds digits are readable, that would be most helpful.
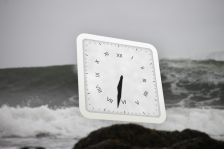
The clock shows 6:32
